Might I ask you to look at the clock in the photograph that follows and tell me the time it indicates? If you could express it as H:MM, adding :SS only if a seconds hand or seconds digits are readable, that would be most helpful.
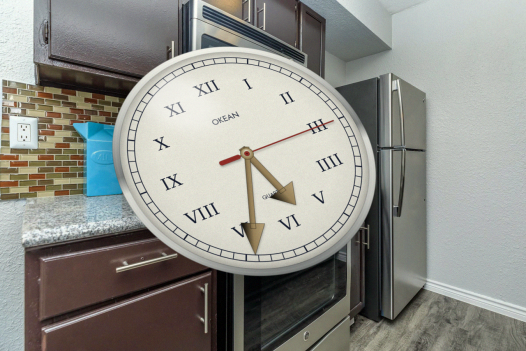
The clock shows 5:34:15
